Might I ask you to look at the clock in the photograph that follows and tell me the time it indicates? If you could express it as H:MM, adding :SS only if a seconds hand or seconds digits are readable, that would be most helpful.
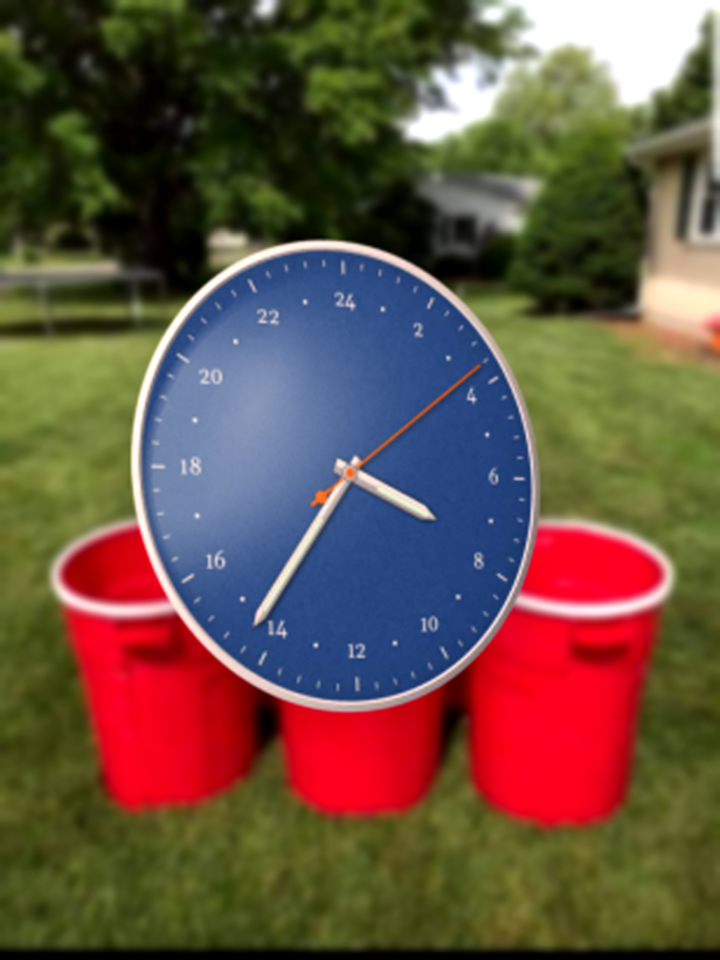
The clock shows 7:36:09
